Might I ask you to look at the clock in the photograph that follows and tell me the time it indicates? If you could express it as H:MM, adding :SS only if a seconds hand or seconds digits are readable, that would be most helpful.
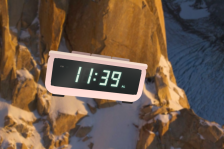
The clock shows 11:39
